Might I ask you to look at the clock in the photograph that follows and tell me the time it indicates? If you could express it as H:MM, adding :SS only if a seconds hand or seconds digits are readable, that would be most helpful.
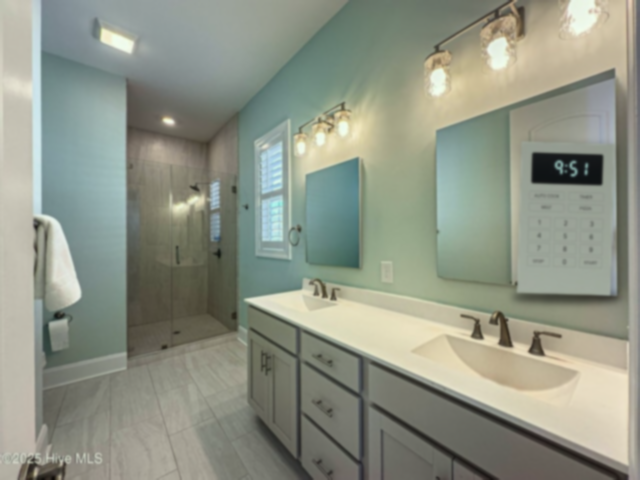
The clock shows 9:51
